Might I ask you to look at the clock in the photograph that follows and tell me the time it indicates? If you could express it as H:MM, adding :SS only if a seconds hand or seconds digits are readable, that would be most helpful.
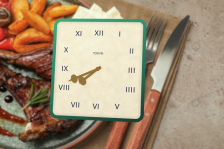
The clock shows 7:41
